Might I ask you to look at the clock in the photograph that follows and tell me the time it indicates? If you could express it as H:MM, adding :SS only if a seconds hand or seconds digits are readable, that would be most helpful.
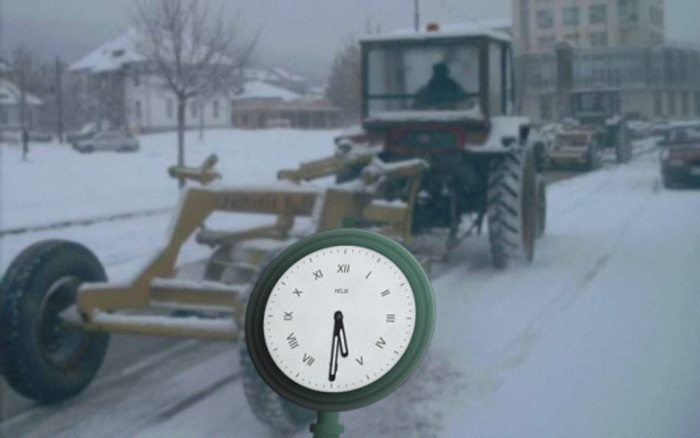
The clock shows 5:30
